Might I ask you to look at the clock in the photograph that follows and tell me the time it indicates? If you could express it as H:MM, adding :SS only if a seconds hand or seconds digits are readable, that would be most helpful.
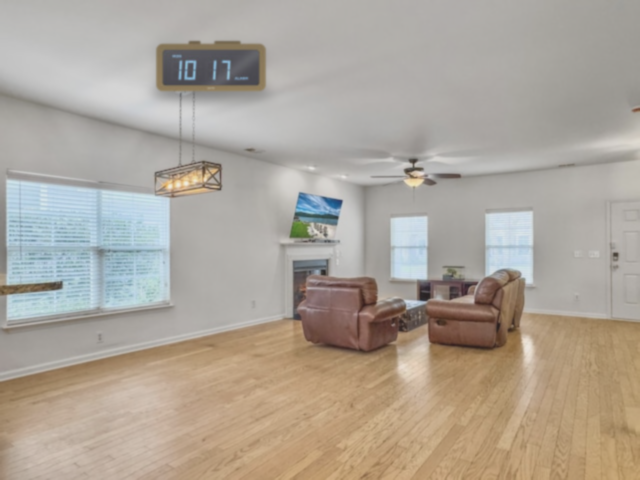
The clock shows 10:17
